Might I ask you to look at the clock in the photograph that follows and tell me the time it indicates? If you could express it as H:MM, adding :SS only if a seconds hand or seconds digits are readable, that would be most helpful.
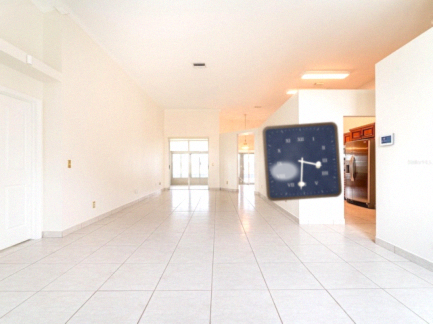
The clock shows 3:31
